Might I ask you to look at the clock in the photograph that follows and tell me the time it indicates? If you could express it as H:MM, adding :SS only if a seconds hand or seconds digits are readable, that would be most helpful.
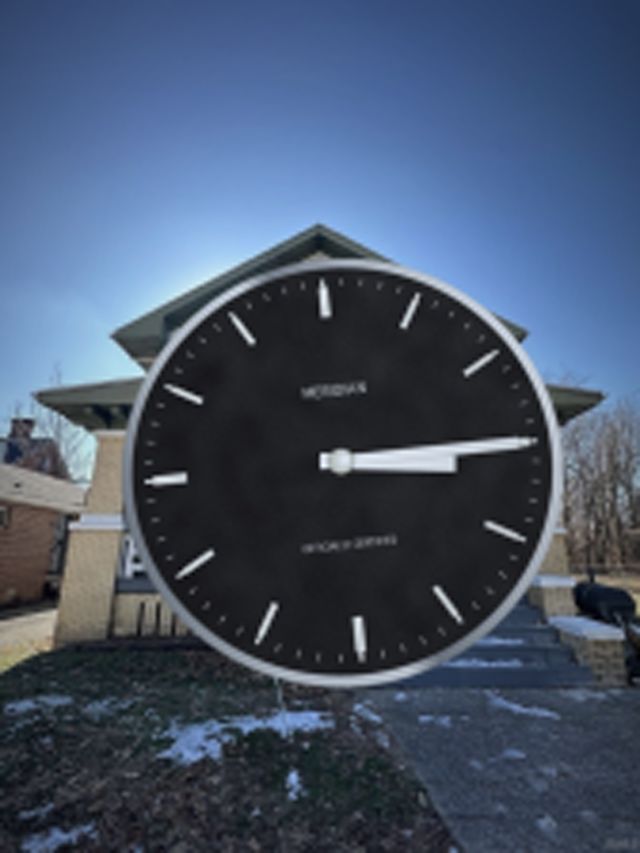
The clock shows 3:15
